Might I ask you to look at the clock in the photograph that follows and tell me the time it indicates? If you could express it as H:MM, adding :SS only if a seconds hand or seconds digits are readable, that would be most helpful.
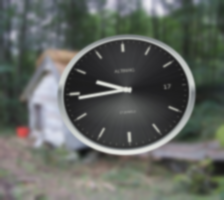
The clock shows 9:44
